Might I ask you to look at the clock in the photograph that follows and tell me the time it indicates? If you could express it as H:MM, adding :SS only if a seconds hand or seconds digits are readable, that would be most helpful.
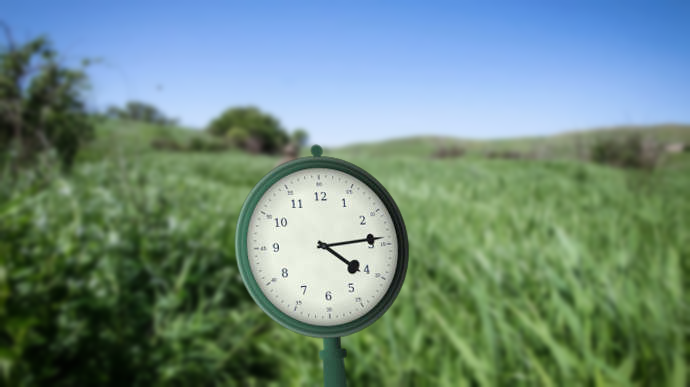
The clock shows 4:14
